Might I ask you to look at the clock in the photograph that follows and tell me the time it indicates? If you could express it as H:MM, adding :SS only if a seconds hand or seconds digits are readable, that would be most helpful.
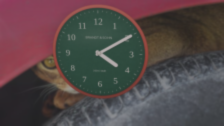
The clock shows 4:10
